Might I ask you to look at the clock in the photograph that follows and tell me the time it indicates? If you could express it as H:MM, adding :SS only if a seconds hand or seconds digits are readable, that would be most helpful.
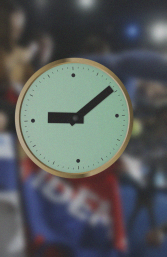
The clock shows 9:09
